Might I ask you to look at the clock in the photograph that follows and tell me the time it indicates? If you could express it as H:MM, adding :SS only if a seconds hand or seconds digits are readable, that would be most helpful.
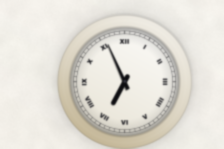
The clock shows 6:56
